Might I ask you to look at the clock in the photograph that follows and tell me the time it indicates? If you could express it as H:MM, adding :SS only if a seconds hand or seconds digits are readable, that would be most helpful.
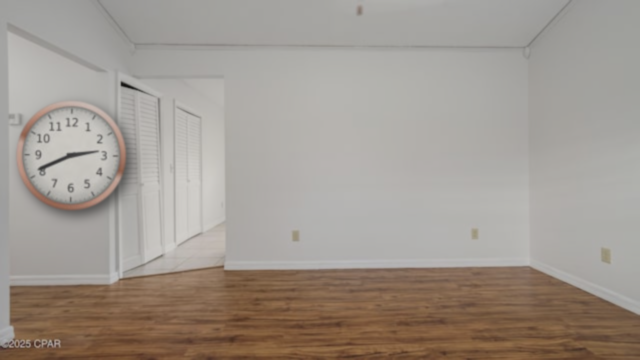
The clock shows 2:41
